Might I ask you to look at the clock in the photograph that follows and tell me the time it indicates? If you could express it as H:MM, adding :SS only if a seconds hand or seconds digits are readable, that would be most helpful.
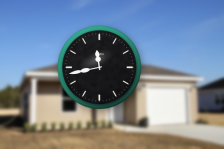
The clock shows 11:43
